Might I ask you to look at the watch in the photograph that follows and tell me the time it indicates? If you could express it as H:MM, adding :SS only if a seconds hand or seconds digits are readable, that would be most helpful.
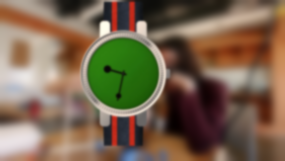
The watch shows 9:32
